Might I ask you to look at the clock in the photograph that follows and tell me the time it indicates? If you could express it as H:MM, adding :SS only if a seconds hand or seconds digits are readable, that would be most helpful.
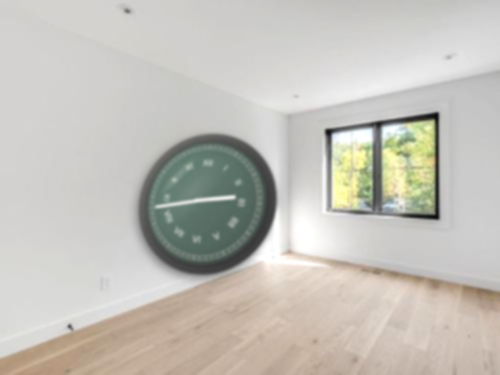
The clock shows 2:43
